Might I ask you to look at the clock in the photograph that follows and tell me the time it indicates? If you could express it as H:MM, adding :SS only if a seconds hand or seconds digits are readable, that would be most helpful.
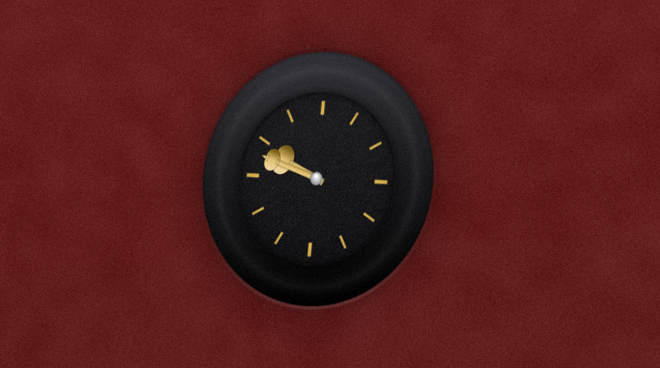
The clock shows 9:48
